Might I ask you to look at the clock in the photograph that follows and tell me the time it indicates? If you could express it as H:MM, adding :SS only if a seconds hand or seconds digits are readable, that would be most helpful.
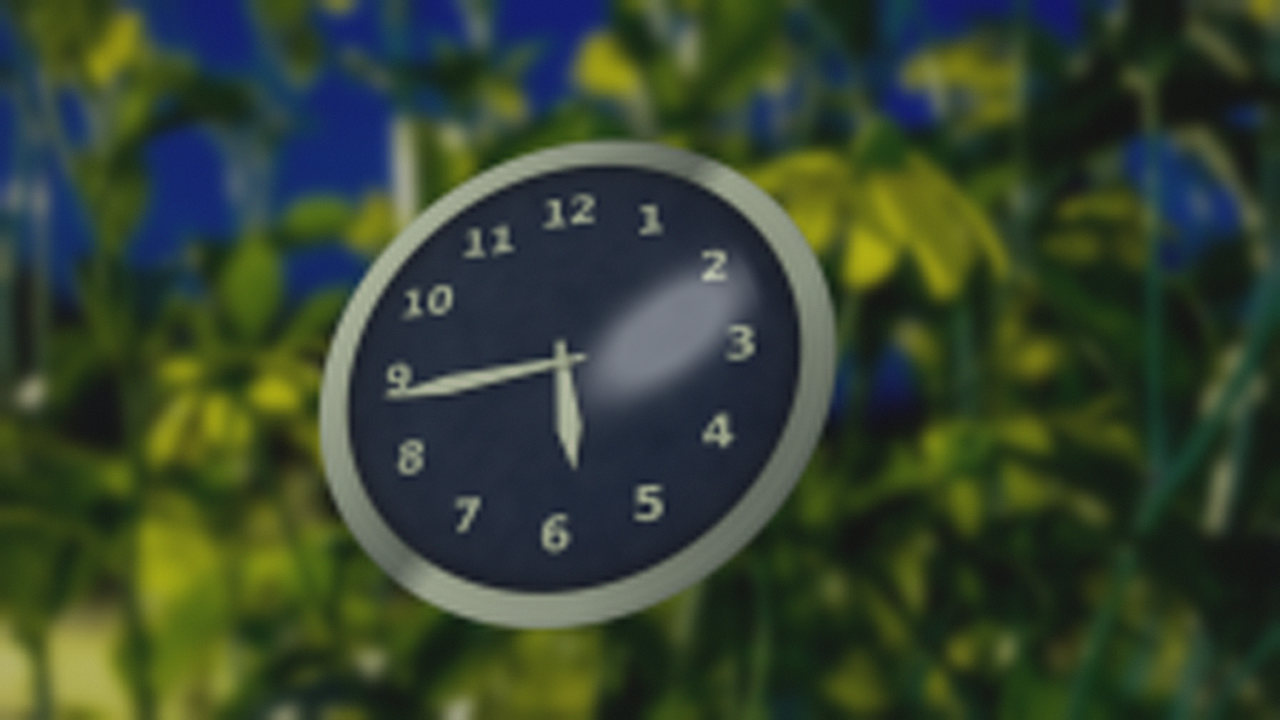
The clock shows 5:44
